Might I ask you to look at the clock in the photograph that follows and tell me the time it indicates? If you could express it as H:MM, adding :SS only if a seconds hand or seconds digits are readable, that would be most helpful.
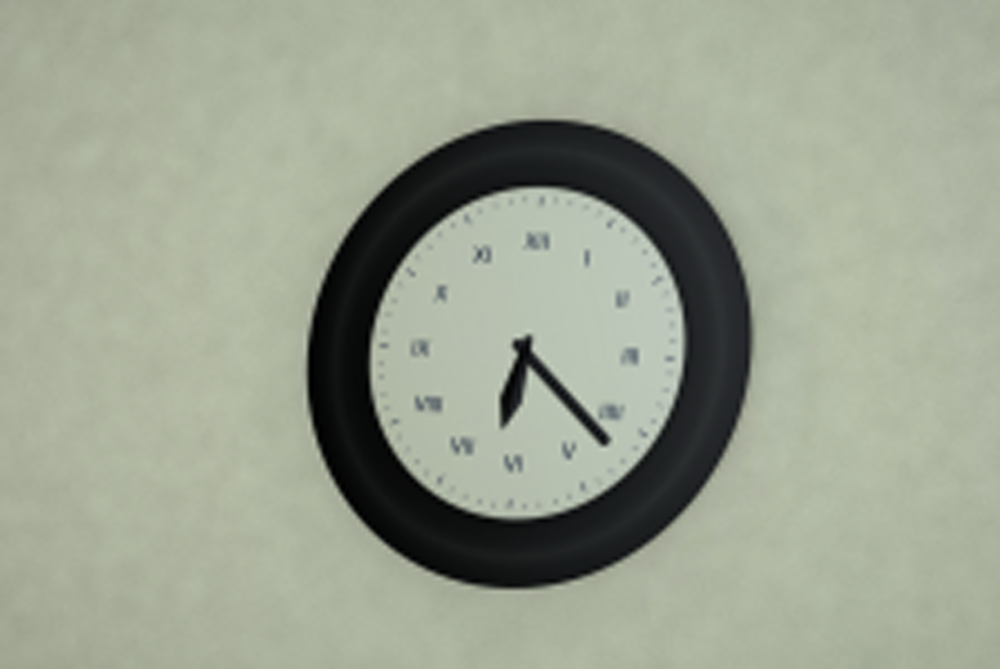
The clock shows 6:22
